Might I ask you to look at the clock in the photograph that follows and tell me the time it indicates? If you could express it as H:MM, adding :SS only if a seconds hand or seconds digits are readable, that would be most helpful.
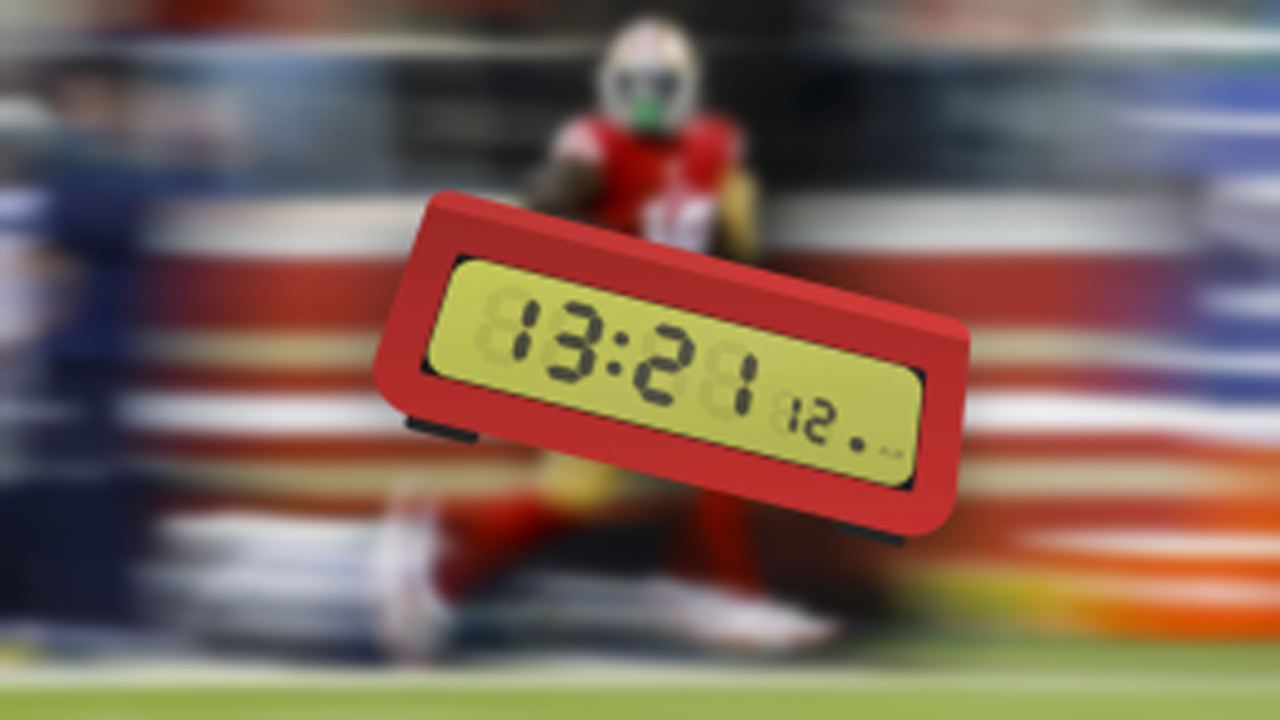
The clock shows 13:21:12
